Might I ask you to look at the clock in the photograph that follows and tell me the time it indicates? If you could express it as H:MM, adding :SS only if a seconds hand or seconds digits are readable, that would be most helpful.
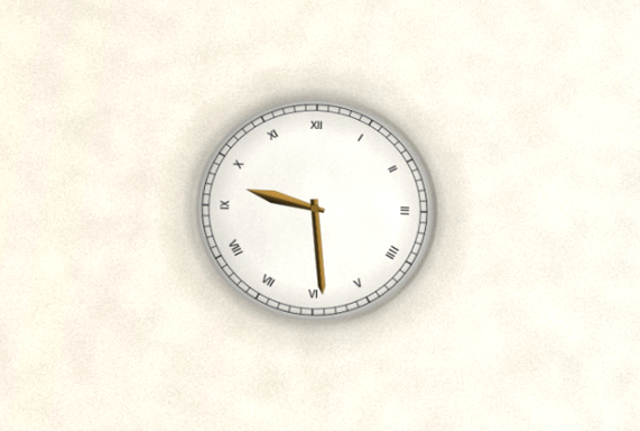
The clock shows 9:29
